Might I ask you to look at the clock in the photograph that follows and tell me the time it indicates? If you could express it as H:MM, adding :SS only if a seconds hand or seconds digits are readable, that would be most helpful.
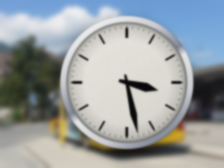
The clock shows 3:28
